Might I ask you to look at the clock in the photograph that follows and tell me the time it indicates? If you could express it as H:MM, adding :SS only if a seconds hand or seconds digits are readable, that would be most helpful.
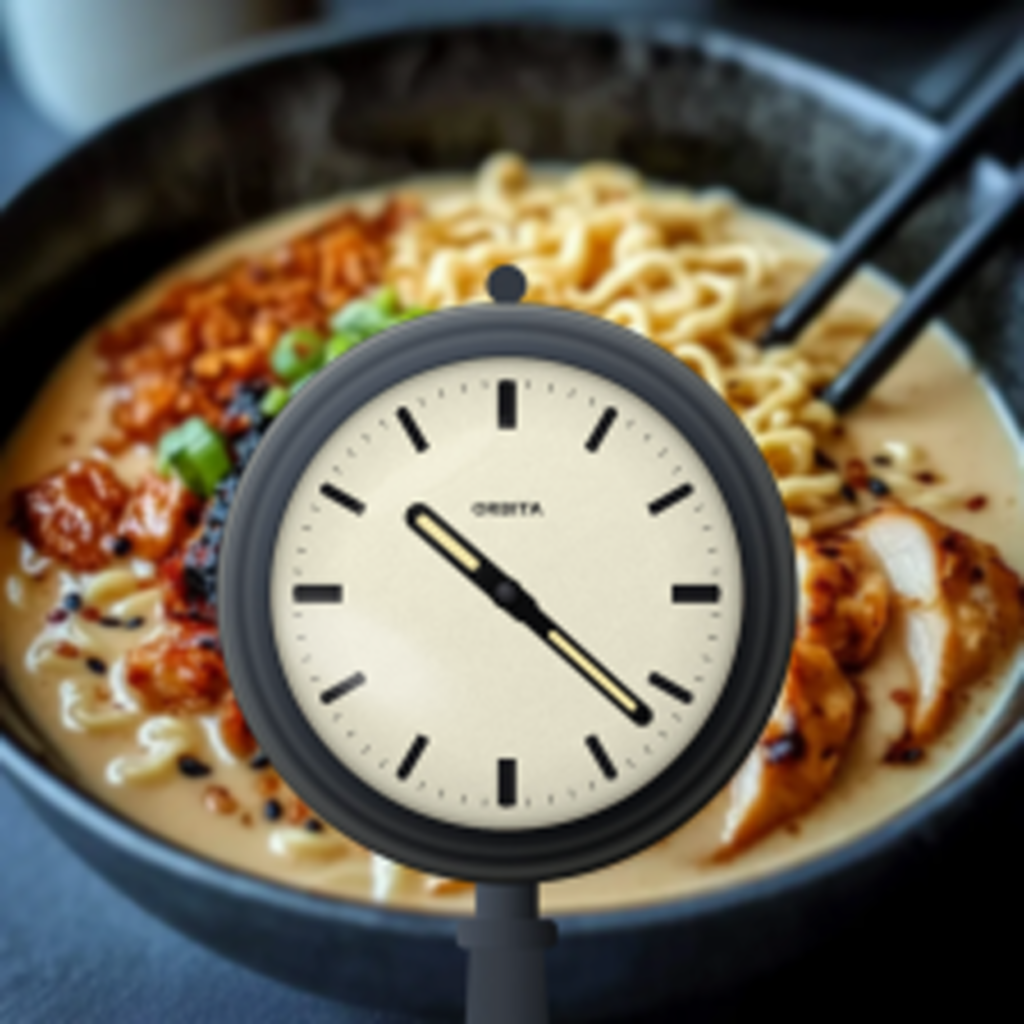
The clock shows 10:22
